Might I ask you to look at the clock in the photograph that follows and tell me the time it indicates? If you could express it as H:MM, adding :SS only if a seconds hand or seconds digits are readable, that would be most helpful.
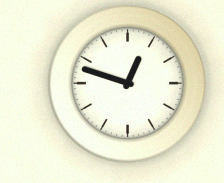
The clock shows 12:48
